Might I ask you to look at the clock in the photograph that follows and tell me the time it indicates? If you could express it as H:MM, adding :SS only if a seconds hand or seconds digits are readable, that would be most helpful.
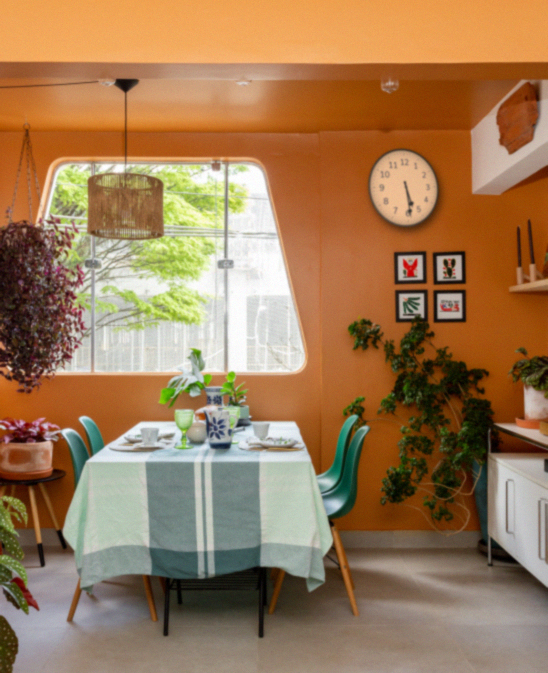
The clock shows 5:29
